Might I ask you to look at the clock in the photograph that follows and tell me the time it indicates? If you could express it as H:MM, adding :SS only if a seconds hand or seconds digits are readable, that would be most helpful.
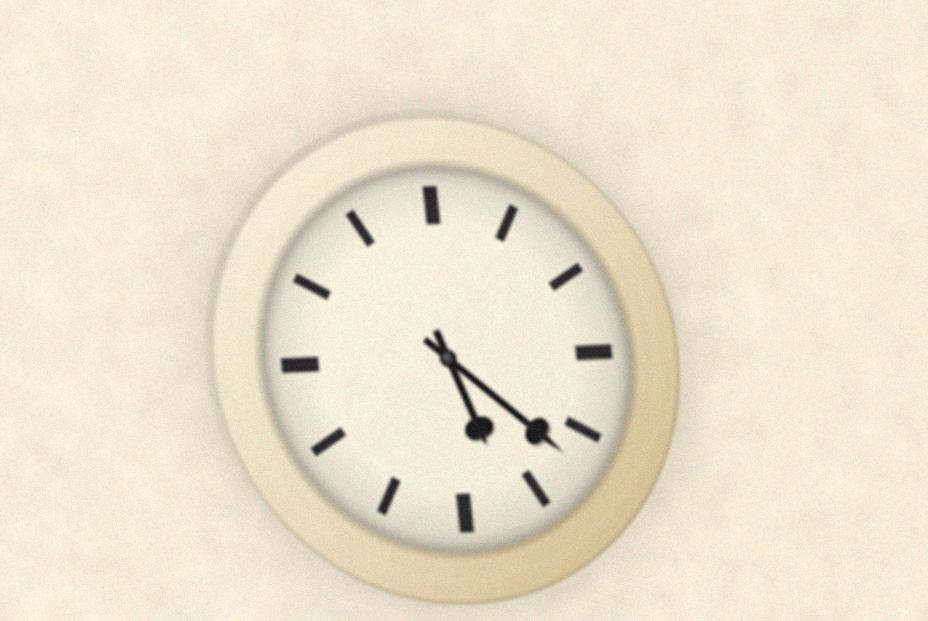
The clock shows 5:22
